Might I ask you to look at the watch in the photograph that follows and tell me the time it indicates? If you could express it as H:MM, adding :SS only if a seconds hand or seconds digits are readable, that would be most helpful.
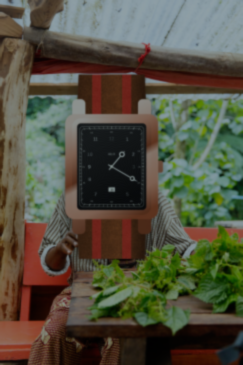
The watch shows 1:20
